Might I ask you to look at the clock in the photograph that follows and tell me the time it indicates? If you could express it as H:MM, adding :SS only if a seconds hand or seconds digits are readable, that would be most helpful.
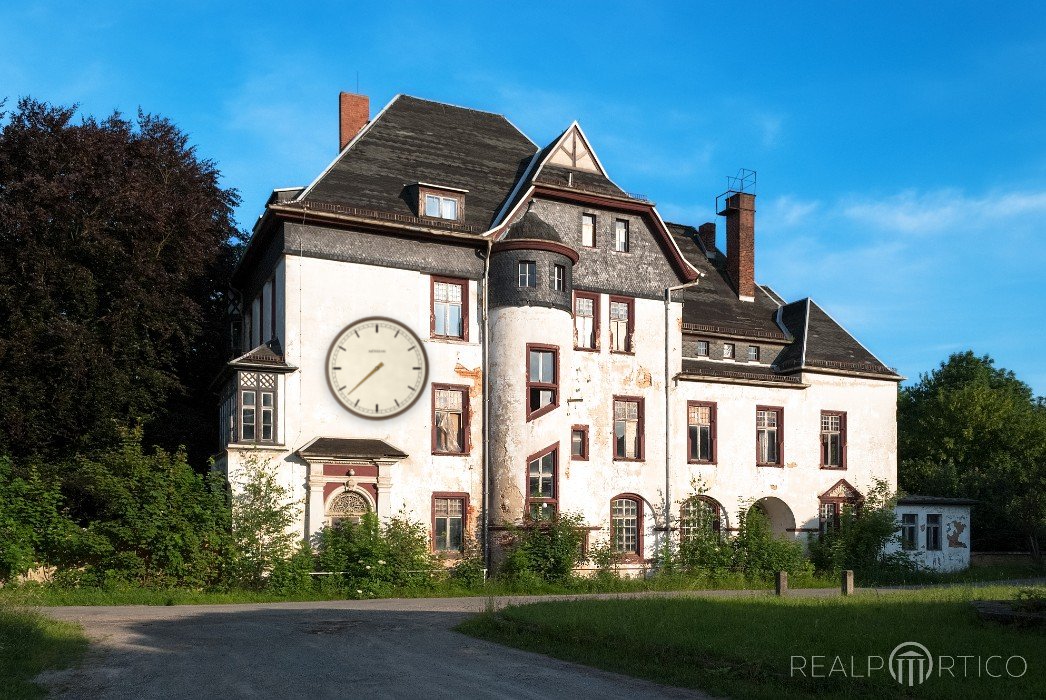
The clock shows 7:38
